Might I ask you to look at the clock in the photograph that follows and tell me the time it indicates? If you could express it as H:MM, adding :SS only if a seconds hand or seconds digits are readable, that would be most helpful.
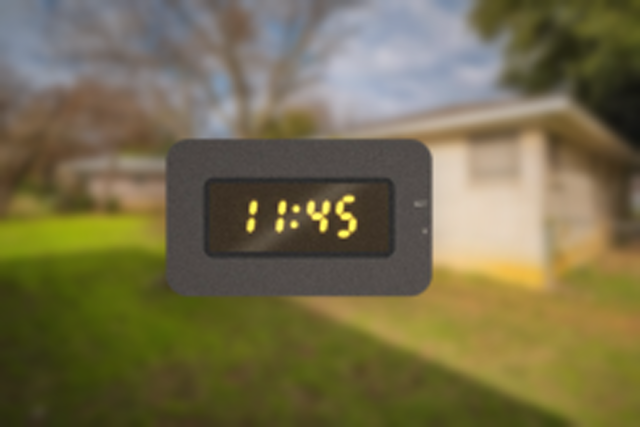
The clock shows 11:45
